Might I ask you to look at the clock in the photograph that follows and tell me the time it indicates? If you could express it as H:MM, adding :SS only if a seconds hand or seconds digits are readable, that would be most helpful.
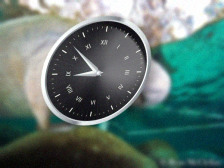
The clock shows 8:52
